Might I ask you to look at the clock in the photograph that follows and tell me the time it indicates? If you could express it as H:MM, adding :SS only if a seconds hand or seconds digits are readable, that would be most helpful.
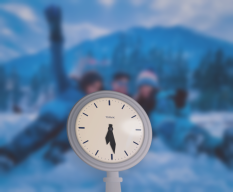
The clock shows 6:29
